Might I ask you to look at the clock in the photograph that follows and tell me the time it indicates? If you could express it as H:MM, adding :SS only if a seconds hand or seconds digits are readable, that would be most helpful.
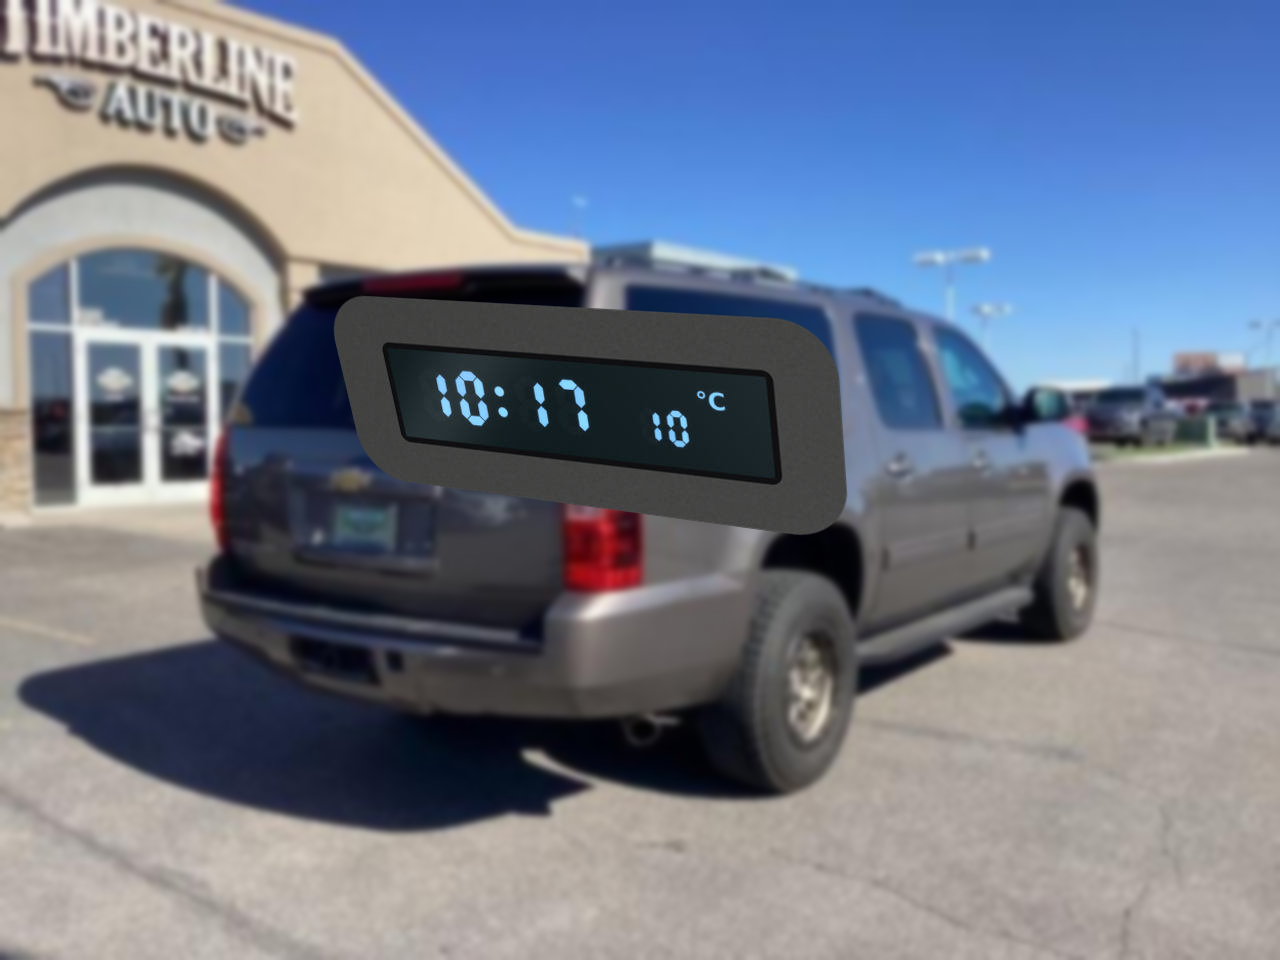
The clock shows 10:17
